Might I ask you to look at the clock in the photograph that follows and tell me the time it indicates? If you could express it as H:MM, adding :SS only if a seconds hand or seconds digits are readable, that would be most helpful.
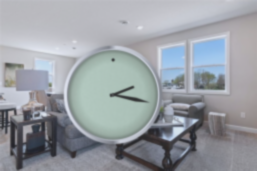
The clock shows 2:17
